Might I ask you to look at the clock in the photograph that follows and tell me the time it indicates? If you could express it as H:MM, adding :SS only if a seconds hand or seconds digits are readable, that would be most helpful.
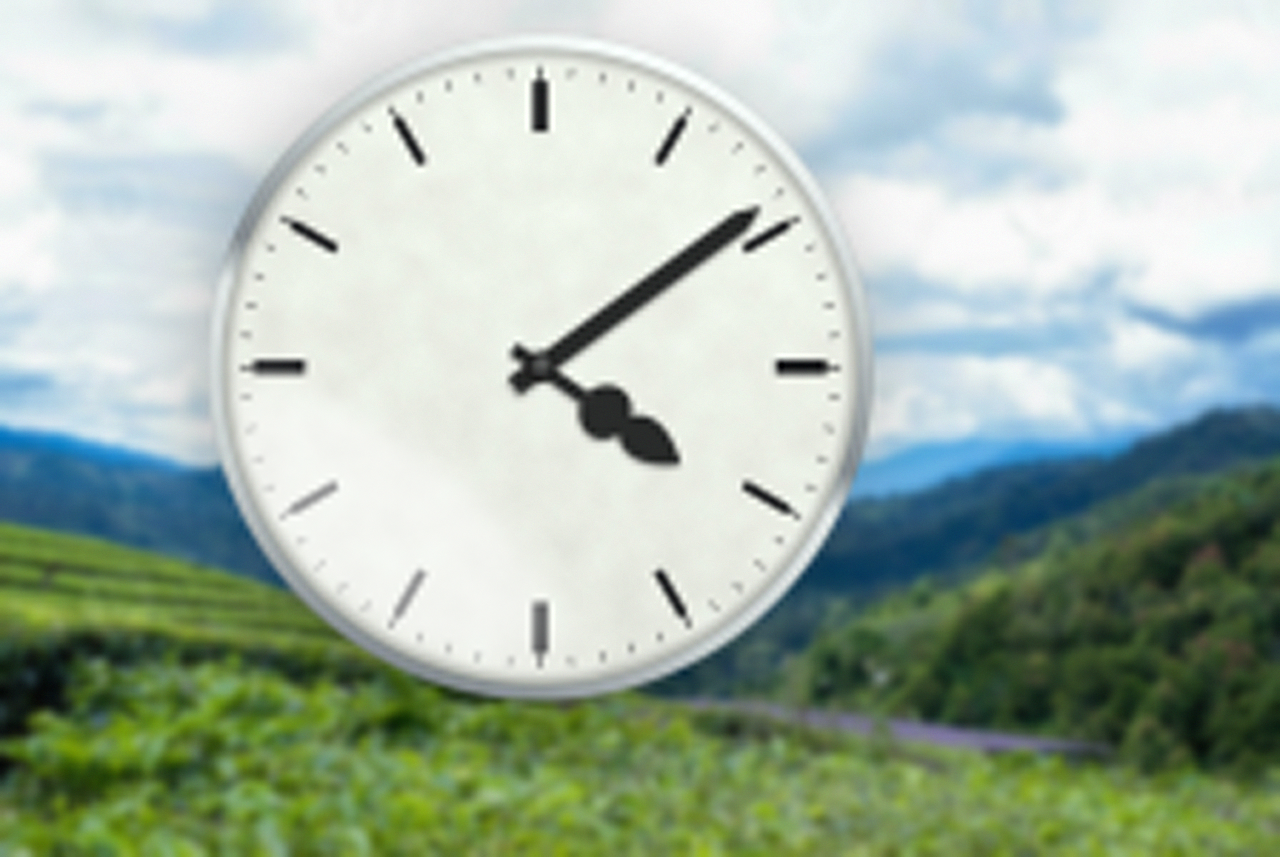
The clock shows 4:09
